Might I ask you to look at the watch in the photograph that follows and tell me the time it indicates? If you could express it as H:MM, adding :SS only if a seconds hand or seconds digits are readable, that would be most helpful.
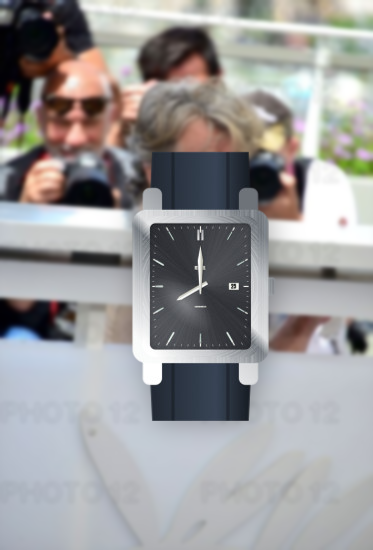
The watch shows 8:00
